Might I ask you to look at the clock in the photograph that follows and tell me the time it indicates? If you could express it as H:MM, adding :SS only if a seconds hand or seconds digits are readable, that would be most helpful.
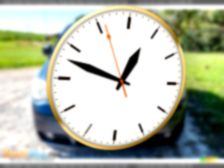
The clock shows 12:47:56
